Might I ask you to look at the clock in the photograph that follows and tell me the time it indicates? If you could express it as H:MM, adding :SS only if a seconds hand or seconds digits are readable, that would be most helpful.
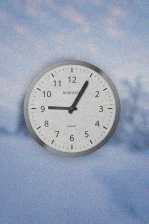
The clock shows 9:05
